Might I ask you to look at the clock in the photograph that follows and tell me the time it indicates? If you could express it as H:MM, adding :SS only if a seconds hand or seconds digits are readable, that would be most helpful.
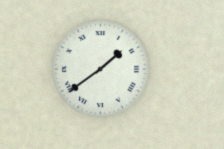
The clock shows 1:39
